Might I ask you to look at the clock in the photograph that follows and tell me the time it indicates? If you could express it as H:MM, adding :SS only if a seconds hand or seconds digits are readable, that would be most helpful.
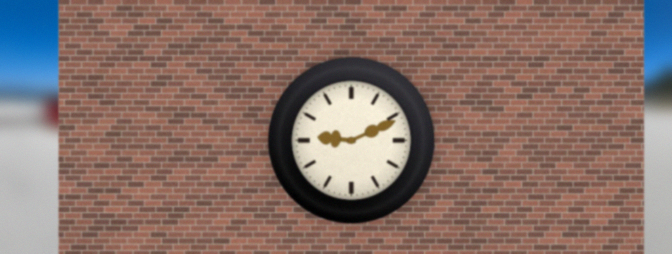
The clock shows 9:11
